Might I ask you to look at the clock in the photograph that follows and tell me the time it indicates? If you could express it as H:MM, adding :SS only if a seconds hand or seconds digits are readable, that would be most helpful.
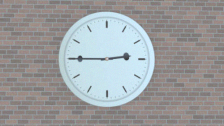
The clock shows 2:45
